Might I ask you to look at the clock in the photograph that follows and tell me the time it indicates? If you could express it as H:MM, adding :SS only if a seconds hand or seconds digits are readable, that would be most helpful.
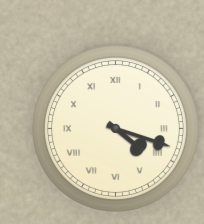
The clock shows 4:18
